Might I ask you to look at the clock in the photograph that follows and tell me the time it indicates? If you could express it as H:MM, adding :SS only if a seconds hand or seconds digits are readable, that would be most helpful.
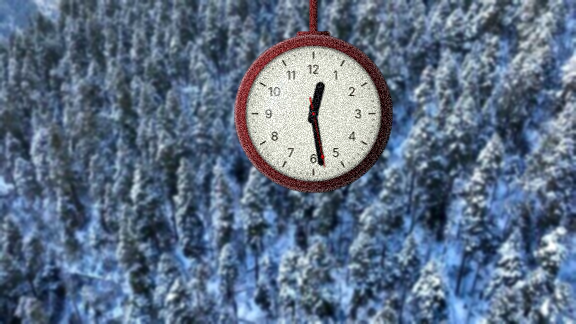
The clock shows 12:28:28
